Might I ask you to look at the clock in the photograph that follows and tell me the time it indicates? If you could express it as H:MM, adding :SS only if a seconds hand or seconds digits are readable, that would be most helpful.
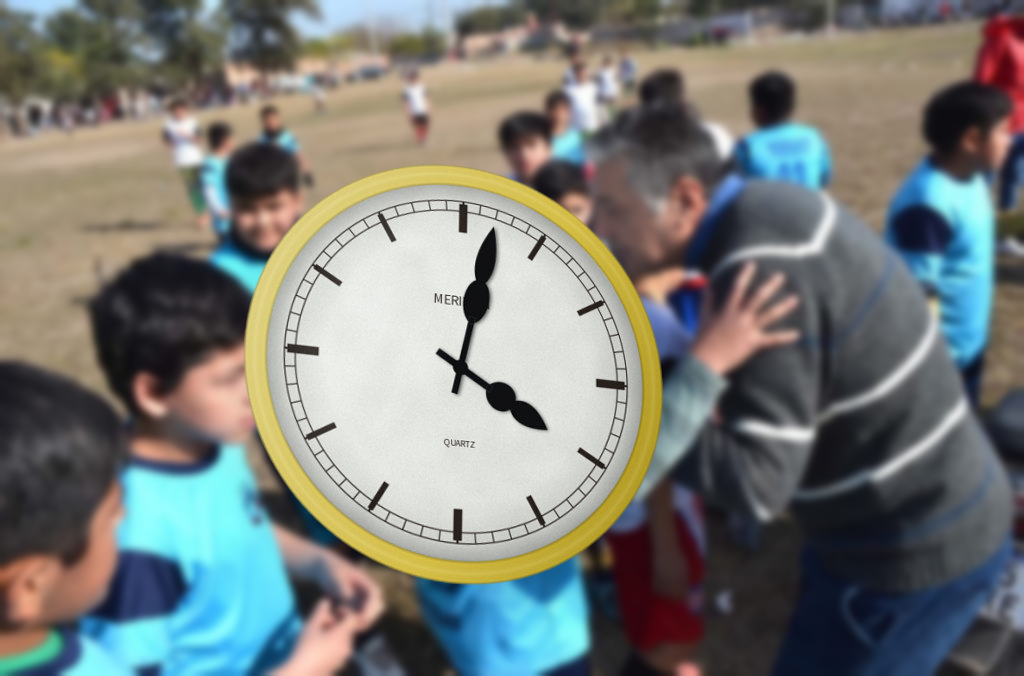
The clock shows 4:02
